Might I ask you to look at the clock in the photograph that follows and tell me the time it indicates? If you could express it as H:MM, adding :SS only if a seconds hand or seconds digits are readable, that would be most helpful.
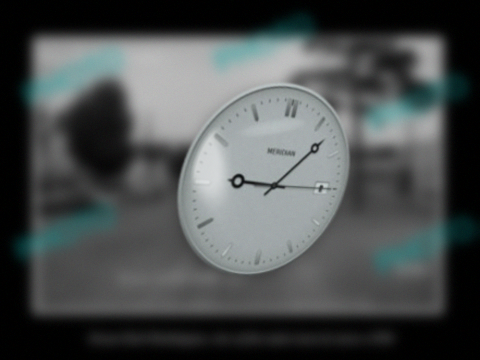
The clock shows 9:07:15
